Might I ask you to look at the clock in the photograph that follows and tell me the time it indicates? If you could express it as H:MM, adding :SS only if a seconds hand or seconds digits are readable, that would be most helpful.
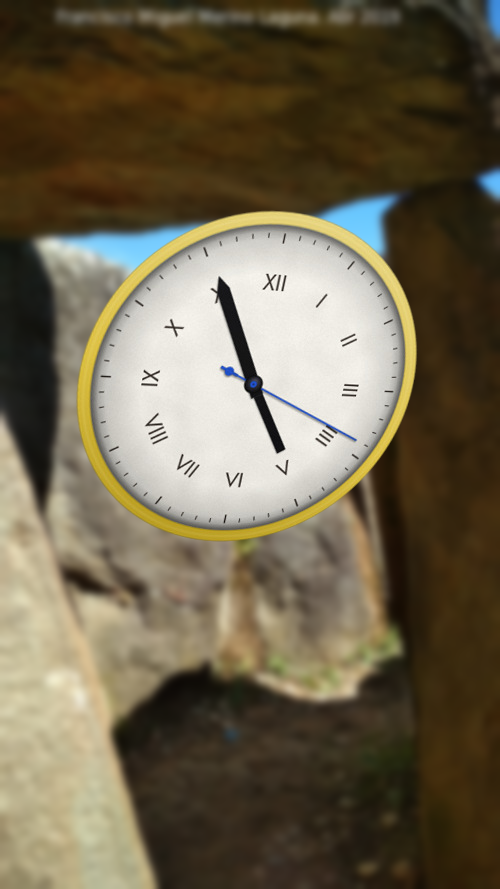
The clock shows 4:55:19
